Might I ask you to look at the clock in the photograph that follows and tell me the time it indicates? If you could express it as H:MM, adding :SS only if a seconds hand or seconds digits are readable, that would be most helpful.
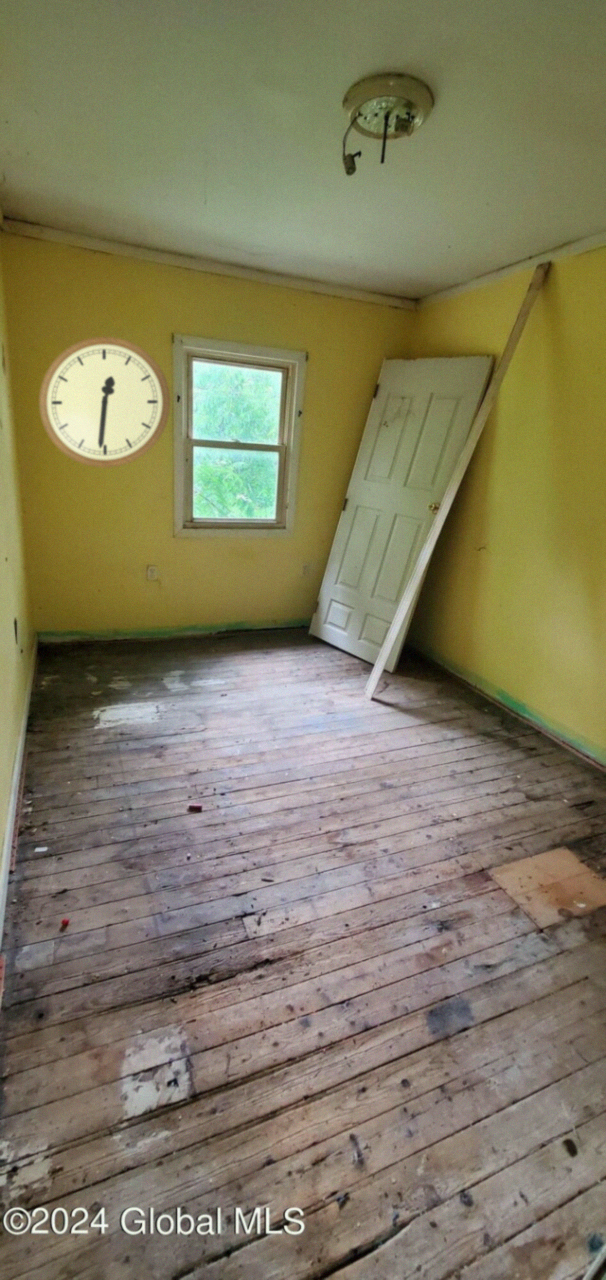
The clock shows 12:31
